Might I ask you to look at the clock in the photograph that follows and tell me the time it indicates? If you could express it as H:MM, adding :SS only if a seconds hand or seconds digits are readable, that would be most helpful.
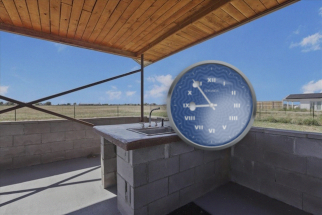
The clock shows 8:54
